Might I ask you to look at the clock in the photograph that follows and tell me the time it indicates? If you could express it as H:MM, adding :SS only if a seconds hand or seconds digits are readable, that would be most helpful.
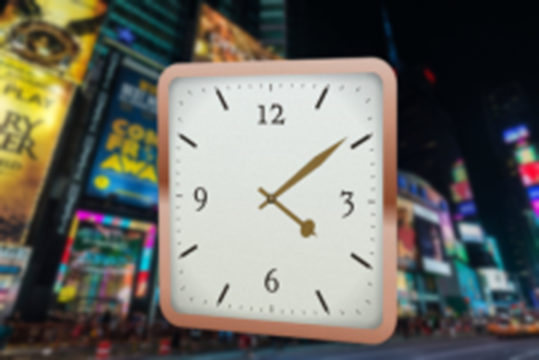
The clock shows 4:09
